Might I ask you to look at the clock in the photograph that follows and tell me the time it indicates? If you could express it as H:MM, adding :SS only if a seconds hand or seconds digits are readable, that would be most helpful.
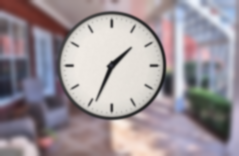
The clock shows 1:34
